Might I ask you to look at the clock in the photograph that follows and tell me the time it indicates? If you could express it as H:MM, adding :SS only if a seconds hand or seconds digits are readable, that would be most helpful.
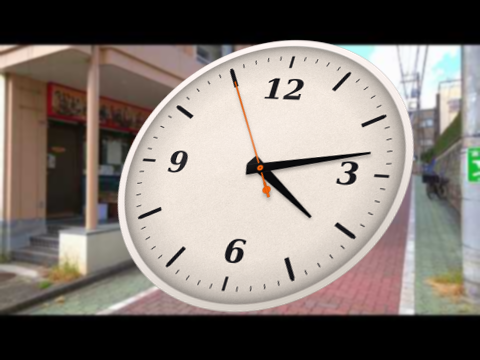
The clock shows 4:12:55
